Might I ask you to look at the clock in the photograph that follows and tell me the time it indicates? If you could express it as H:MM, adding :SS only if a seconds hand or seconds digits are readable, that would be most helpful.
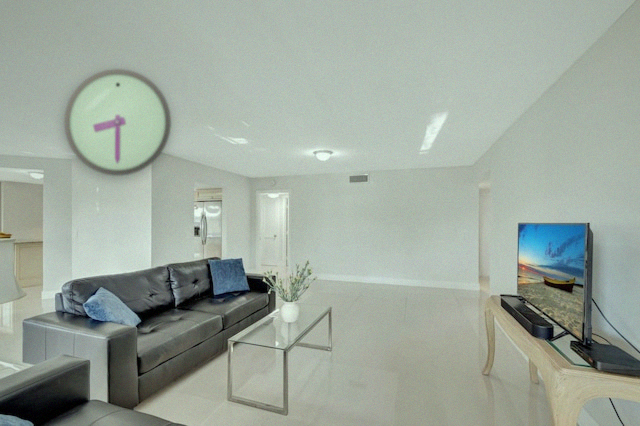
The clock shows 8:30
